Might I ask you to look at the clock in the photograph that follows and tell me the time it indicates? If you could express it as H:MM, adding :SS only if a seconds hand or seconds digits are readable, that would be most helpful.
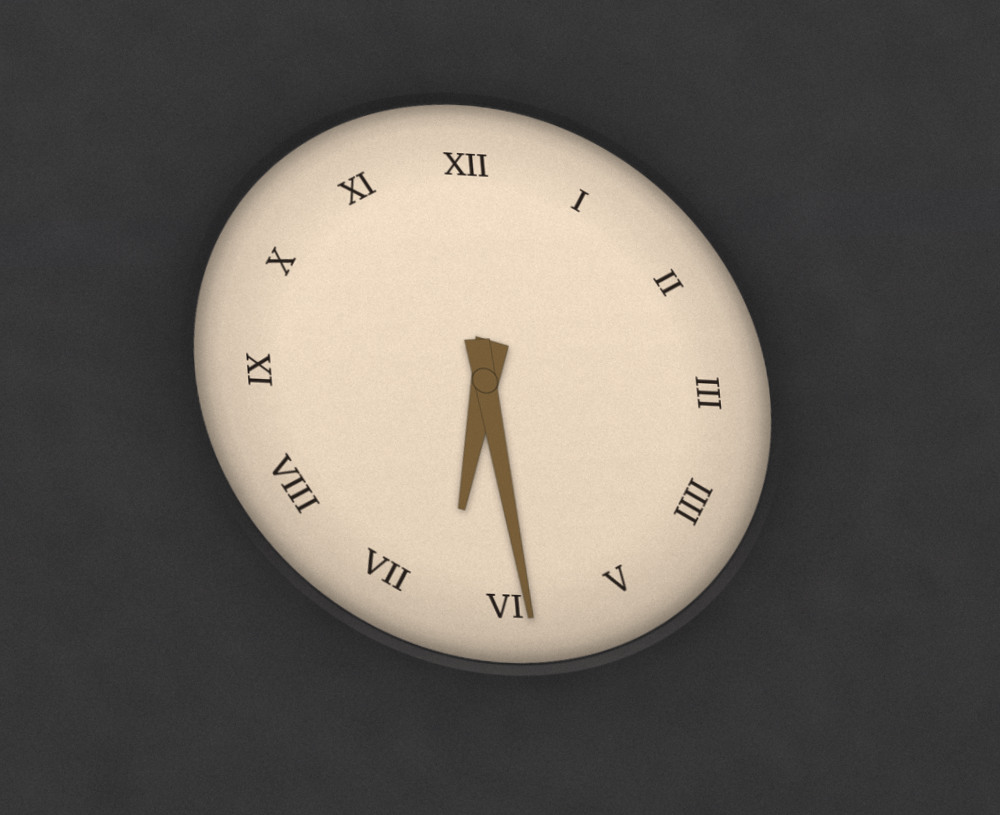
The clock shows 6:29
